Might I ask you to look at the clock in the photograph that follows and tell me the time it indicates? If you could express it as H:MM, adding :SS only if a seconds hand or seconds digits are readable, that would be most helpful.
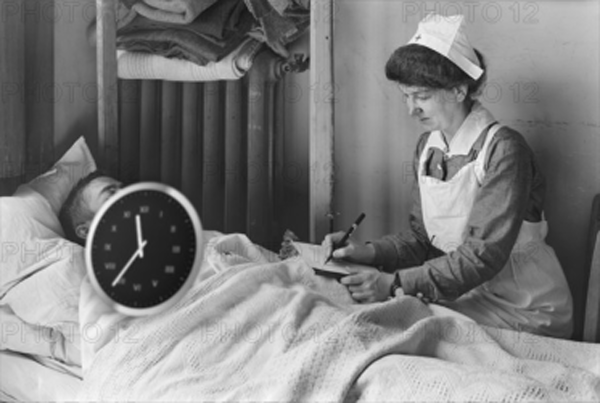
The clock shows 11:36
